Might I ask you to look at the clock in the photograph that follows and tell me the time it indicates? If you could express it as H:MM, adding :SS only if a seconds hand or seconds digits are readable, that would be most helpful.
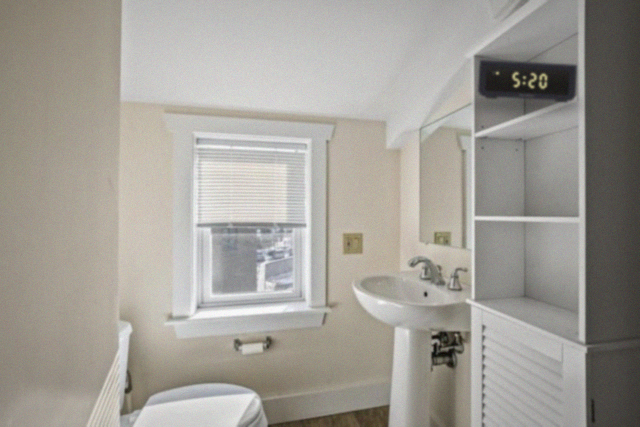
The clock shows 5:20
